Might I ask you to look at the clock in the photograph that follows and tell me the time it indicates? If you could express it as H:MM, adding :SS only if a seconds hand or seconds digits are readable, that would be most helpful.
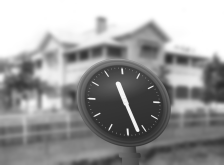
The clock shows 11:27
